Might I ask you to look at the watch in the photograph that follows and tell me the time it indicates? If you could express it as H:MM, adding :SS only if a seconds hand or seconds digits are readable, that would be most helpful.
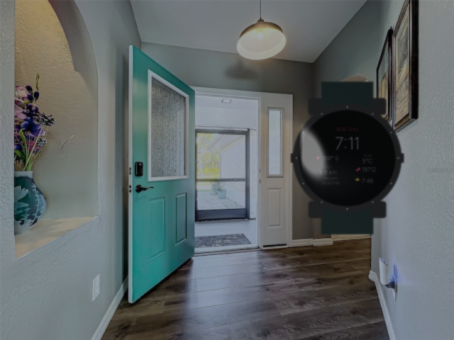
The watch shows 7:11
